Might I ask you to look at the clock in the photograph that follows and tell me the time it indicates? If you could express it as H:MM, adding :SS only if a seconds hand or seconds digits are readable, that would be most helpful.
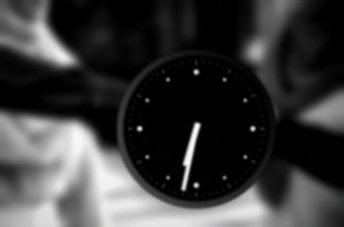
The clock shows 6:32
